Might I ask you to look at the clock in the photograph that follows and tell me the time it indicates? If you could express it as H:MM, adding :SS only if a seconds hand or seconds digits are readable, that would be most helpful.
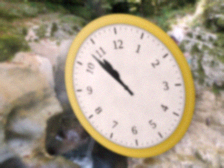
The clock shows 10:53
